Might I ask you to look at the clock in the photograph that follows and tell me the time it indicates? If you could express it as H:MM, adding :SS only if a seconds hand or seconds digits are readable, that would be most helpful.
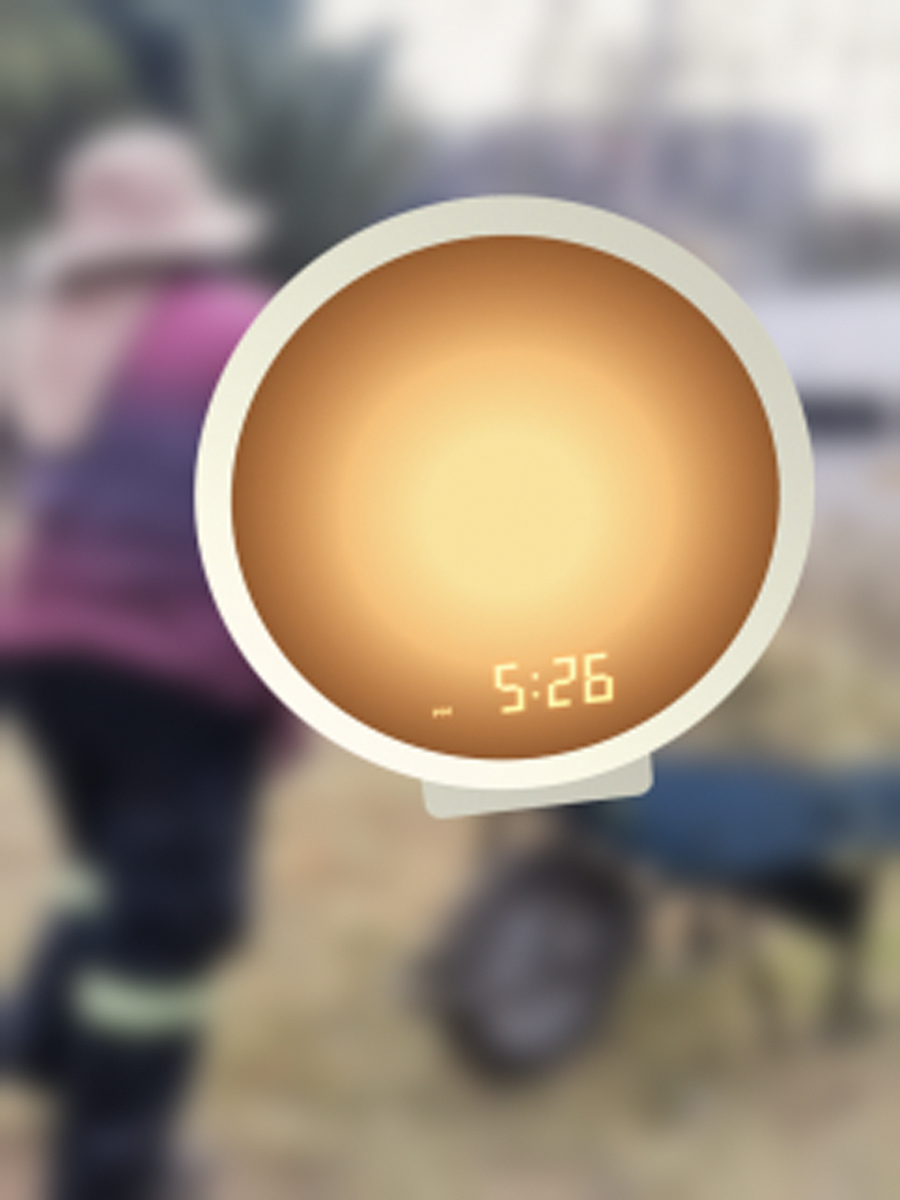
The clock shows 5:26
